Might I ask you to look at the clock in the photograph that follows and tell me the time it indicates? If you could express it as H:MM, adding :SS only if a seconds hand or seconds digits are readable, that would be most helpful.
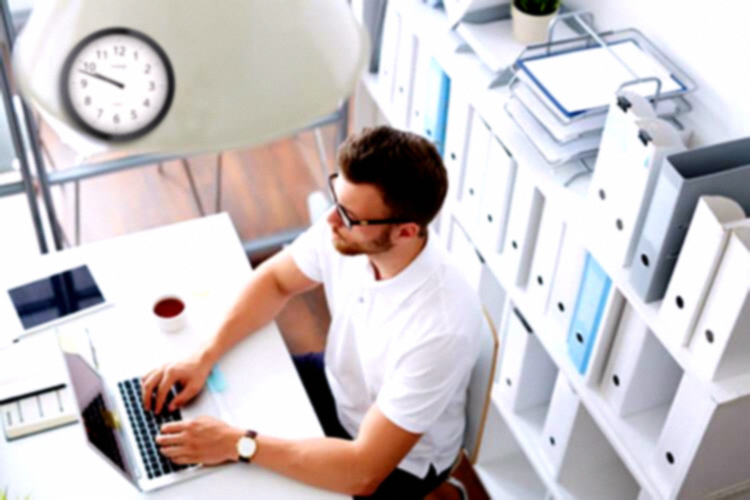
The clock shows 9:48
